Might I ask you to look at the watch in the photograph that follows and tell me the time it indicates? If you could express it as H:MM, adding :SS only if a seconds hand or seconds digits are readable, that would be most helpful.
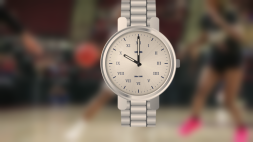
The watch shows 10:00
